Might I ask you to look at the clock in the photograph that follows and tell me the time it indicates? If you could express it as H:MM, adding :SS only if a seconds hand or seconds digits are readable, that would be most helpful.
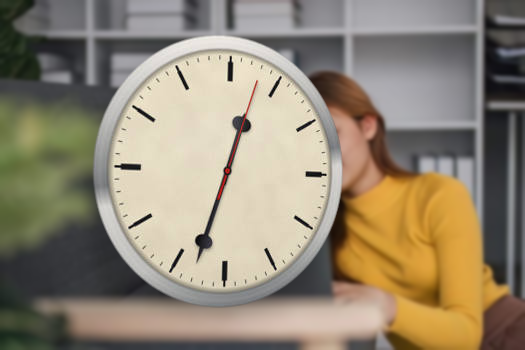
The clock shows 12:33:03
